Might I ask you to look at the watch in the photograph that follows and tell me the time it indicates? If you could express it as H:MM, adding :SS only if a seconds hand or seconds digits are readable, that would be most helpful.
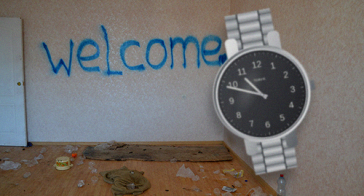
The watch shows 10:49
